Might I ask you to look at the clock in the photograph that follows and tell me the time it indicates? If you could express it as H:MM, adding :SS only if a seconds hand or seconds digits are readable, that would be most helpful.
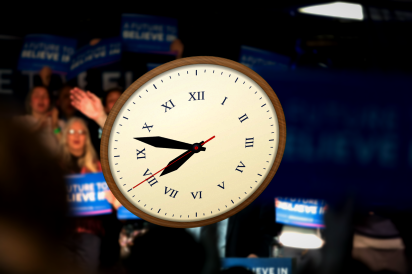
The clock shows 7:47:40
